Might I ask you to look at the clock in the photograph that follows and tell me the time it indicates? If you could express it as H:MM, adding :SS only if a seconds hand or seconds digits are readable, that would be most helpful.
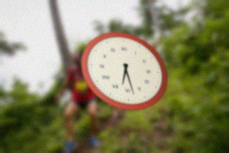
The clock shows 6:28
